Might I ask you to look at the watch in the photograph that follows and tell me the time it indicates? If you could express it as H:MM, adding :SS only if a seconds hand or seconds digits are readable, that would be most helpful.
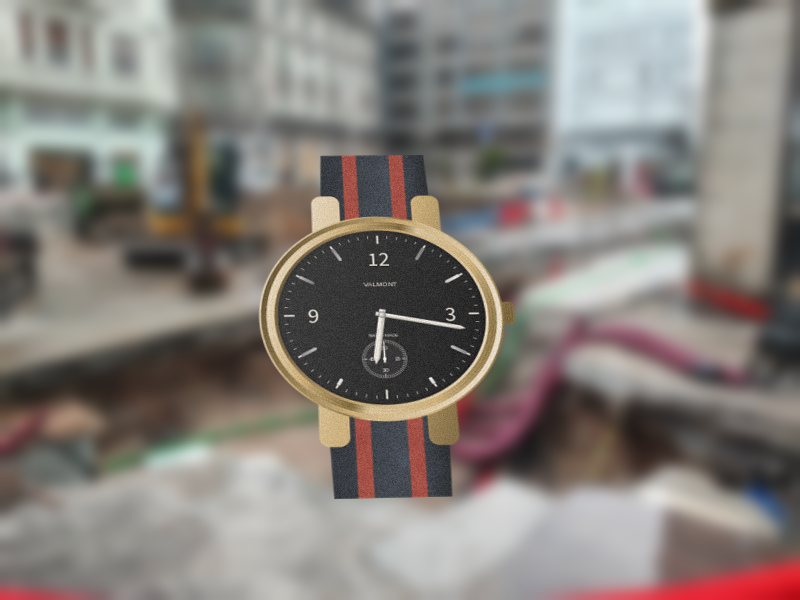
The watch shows 6:17
